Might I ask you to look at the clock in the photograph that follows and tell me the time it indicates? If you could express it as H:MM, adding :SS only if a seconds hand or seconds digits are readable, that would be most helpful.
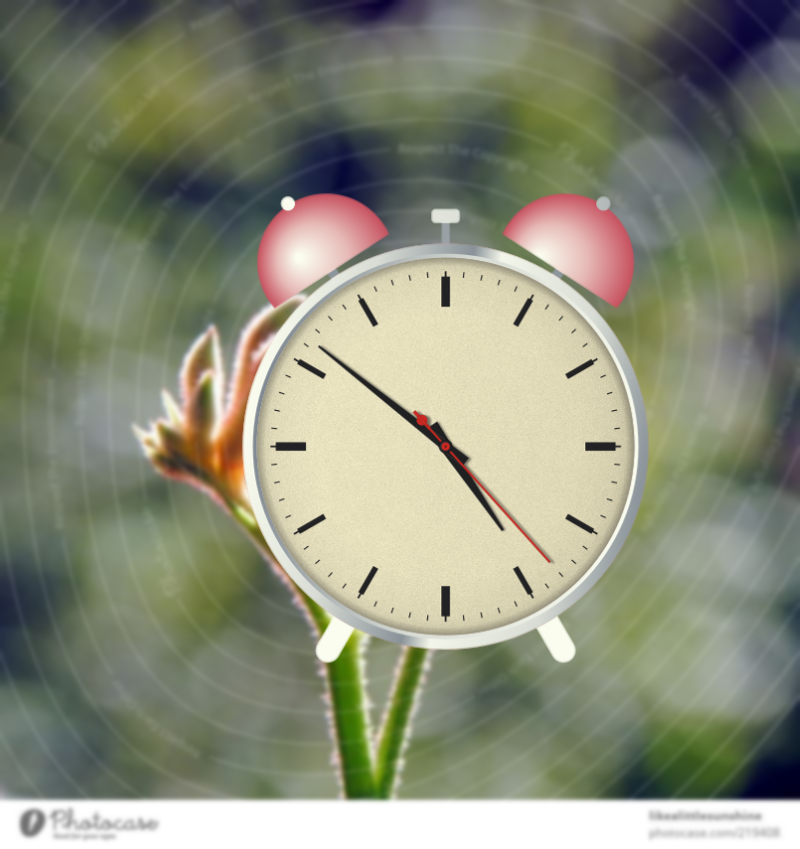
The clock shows 4:51:23
